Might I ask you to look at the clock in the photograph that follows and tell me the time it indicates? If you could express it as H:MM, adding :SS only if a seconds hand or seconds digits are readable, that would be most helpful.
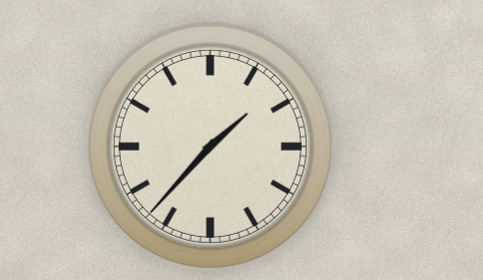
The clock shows 1:37
